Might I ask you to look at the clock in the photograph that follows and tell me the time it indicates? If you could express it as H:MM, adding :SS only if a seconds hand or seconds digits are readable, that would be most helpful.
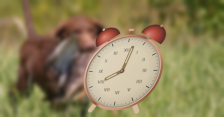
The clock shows 8:02
